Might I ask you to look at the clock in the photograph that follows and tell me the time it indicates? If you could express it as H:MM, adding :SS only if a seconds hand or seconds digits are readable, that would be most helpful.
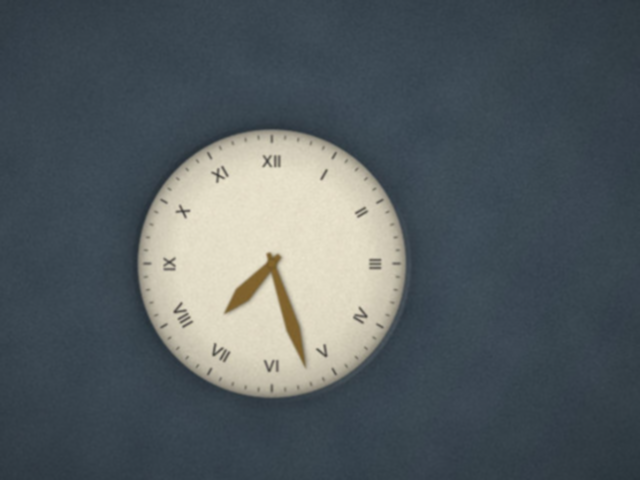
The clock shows 7:27
